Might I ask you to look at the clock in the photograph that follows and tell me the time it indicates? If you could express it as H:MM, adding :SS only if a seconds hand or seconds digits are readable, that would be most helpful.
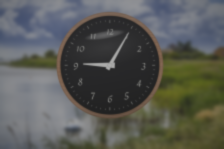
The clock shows 9:05
